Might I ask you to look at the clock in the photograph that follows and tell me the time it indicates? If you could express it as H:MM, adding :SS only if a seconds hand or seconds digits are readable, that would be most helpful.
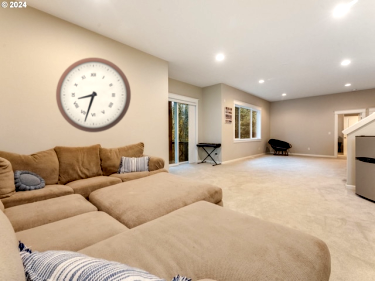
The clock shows 8:33
